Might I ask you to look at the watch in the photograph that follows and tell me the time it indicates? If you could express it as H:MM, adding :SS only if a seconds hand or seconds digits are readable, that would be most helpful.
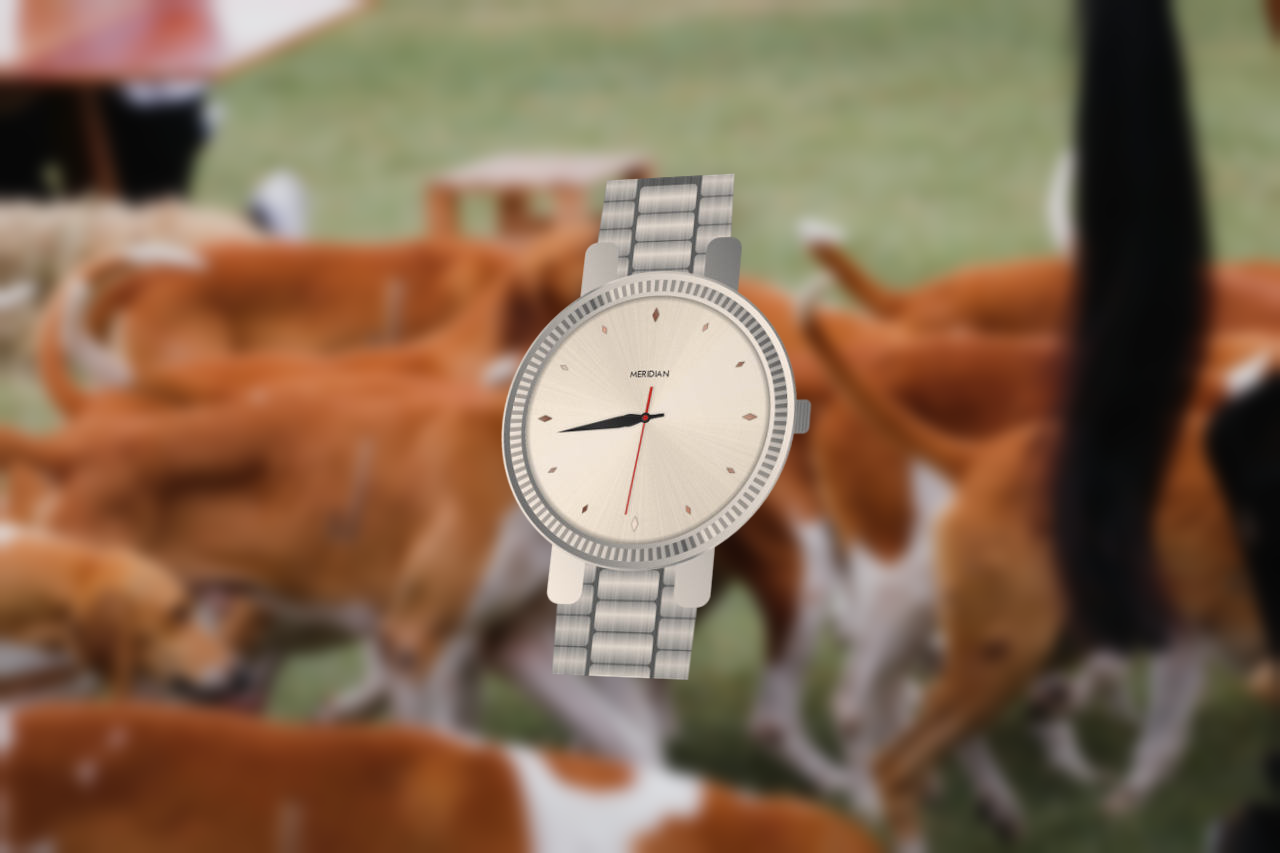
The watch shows 8:43:31
